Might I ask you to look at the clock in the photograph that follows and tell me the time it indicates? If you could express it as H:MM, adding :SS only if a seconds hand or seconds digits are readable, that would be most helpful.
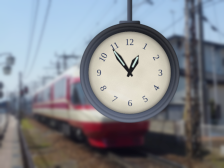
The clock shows 12:54
